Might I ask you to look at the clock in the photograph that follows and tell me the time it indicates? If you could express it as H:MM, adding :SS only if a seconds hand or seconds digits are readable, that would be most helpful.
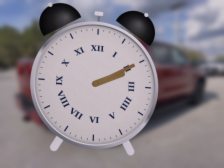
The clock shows 2:10
